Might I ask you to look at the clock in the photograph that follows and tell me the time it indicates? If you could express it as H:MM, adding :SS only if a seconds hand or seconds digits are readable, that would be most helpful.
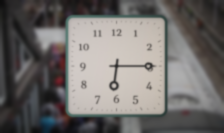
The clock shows 6:15
